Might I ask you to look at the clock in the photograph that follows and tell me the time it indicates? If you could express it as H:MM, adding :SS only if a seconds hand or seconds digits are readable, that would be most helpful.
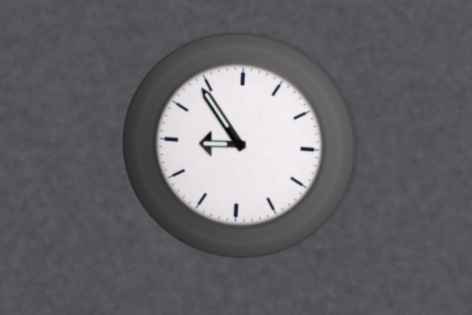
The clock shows 8:54
